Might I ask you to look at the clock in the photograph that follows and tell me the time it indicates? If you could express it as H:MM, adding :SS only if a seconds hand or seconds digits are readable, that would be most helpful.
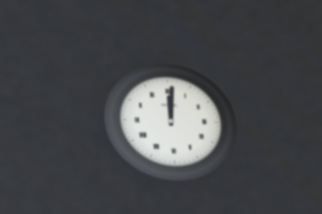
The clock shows 12:01
